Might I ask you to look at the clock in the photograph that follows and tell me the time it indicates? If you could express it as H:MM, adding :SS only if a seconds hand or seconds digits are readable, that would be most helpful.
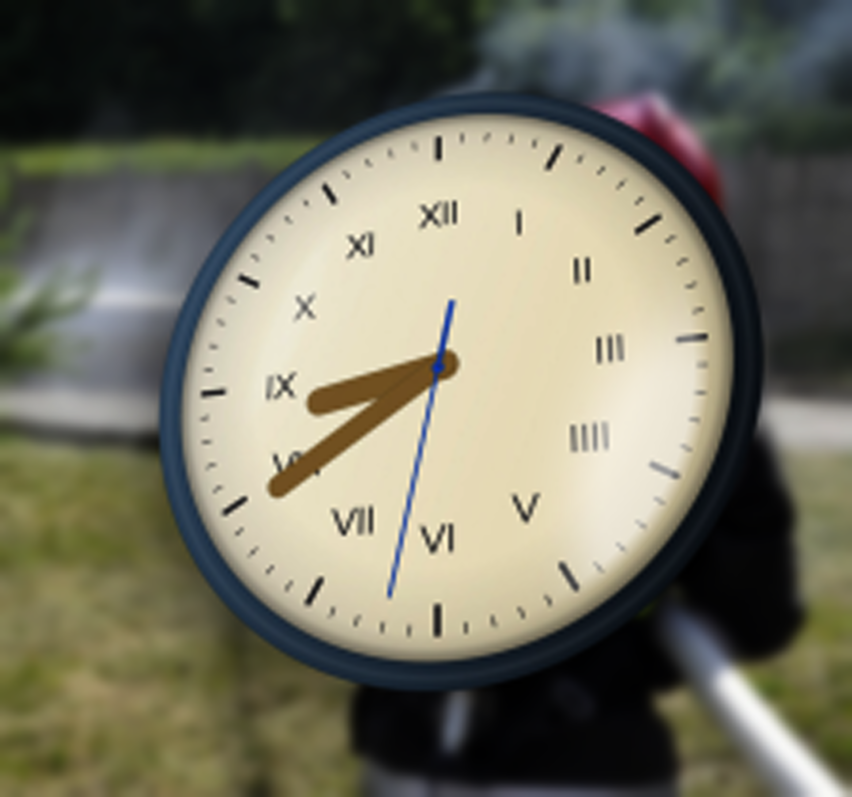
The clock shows 8:39:32
